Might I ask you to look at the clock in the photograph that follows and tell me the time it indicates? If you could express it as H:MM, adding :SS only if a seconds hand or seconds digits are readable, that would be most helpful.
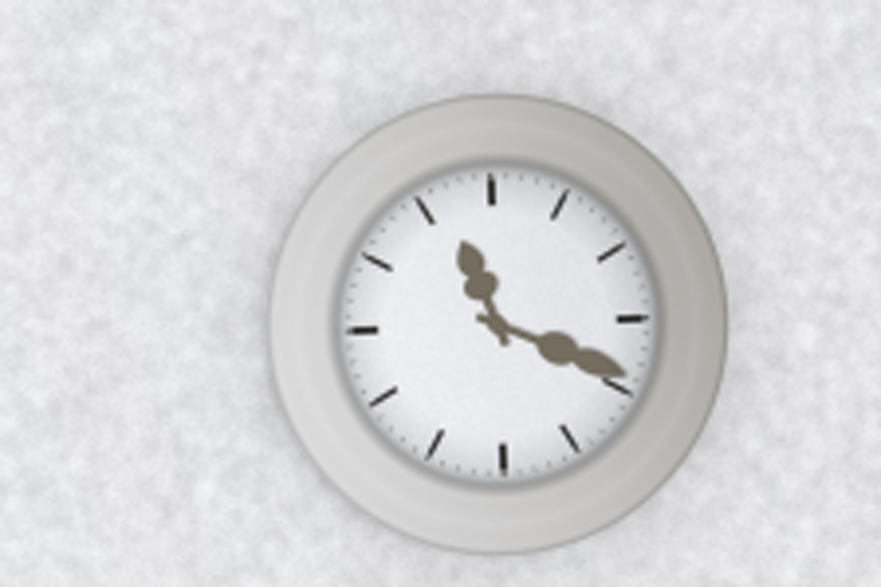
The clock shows 11:19
